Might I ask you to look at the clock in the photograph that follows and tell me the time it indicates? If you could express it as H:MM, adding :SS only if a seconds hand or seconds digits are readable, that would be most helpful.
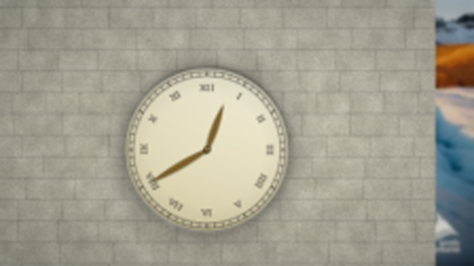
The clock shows 12:40
